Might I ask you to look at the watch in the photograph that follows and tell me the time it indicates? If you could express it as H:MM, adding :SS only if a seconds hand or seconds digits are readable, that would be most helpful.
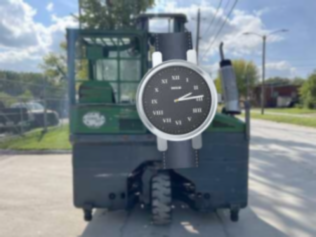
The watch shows 2:14
